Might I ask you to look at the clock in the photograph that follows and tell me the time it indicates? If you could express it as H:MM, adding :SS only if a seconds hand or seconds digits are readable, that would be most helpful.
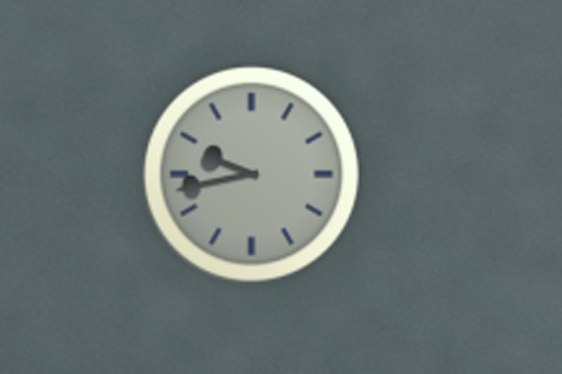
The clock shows 9:43
